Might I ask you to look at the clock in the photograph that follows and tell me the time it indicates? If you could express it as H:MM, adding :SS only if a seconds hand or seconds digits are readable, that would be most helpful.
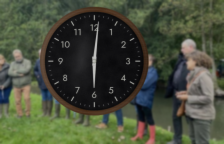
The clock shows 6:01
